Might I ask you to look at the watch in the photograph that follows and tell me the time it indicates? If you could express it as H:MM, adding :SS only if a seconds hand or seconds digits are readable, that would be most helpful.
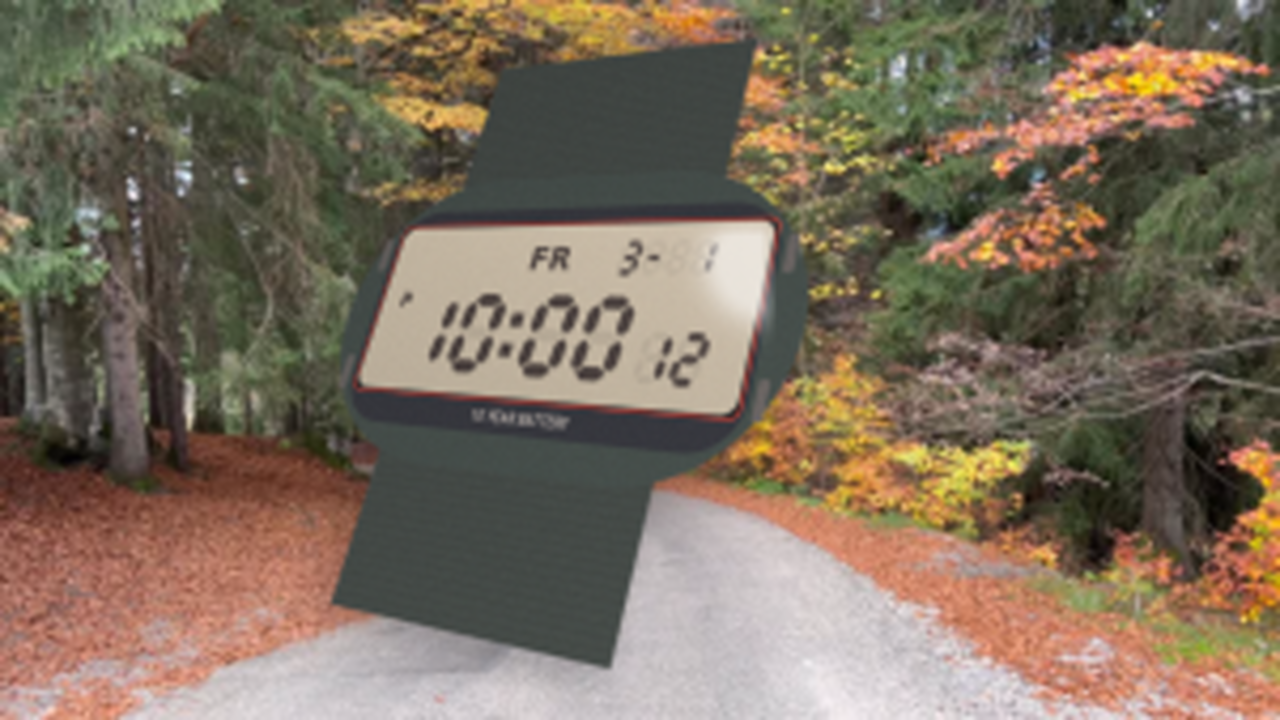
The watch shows 10:00:12
